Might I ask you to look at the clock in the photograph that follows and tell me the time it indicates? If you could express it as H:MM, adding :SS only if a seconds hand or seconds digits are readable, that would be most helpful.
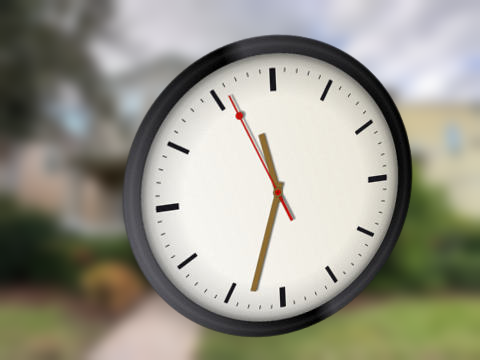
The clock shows 11:32:56
